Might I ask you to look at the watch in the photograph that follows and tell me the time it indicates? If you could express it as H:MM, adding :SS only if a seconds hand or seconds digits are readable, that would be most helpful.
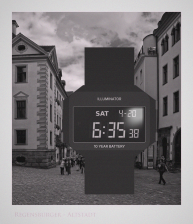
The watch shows 6:35:38
